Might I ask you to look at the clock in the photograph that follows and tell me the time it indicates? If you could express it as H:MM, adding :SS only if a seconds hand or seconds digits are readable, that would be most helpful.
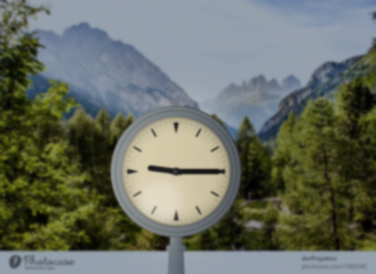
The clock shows 9:15
